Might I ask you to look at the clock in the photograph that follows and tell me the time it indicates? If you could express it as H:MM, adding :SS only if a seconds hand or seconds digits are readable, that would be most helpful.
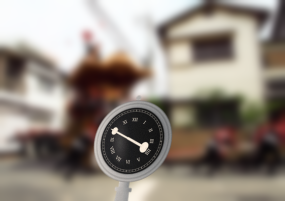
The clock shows 3:49
